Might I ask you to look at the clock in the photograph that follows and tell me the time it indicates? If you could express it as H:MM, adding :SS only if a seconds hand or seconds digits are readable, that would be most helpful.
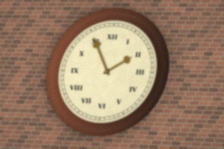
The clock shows 1:55
